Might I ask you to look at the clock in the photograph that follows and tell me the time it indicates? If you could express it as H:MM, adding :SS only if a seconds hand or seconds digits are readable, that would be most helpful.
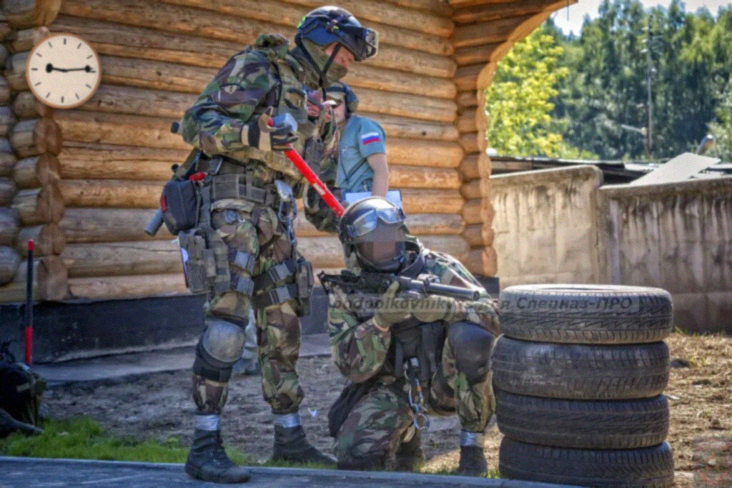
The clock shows 9:14
